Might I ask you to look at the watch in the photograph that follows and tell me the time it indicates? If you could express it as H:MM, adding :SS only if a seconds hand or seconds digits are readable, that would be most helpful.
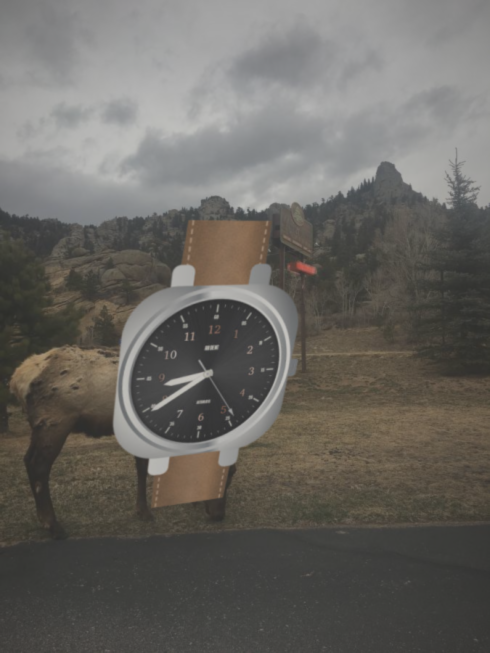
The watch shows 8:39:24
